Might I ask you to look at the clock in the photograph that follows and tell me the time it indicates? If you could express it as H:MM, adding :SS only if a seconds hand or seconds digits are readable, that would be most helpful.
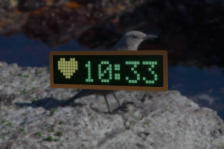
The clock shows 10:33
